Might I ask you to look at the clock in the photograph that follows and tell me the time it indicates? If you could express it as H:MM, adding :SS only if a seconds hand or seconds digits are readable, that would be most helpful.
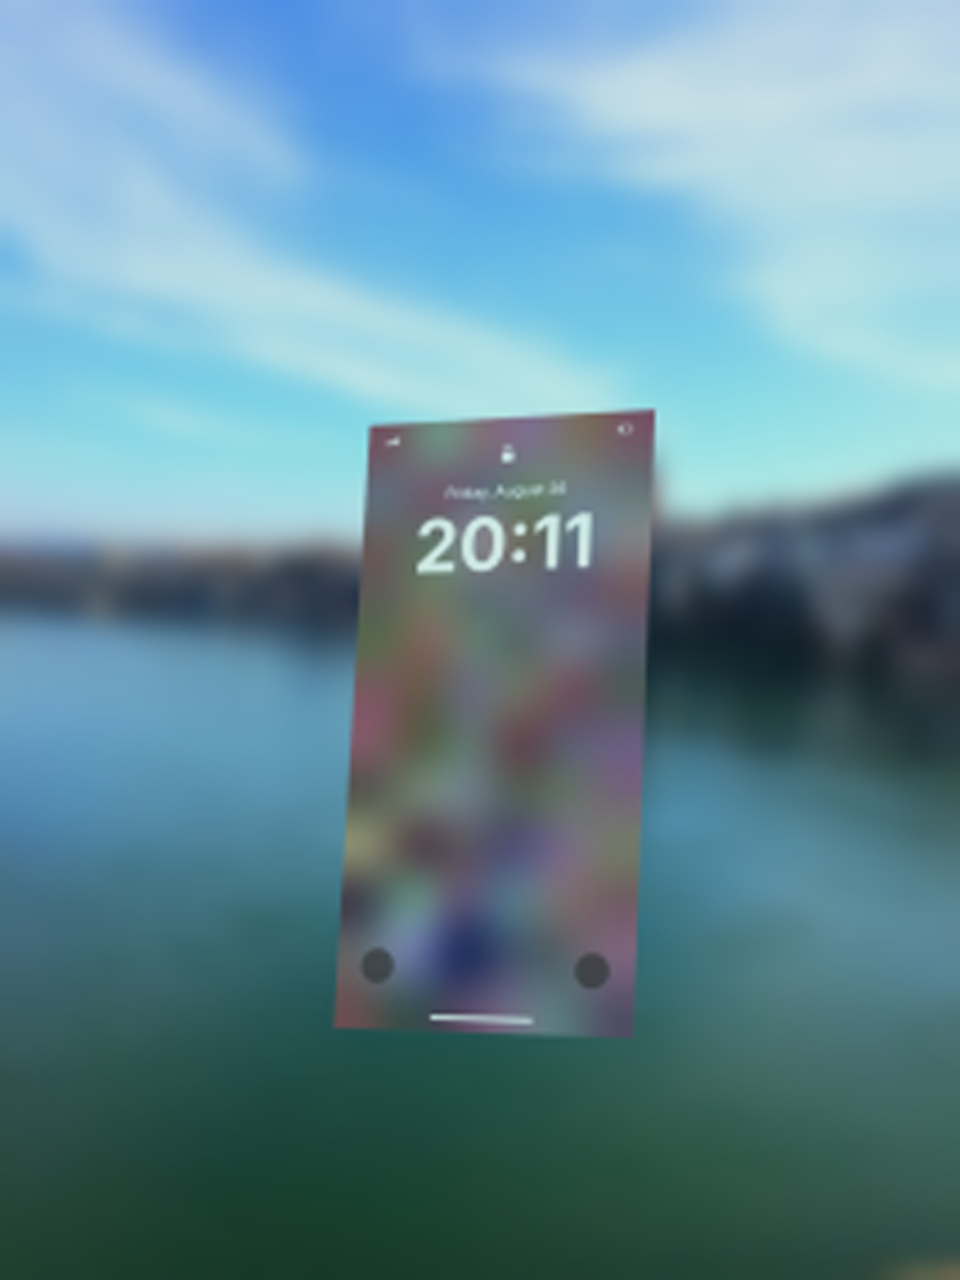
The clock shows 20:11
